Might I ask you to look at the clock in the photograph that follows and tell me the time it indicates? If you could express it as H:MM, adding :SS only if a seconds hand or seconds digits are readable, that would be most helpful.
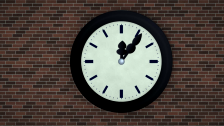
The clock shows 12:06
